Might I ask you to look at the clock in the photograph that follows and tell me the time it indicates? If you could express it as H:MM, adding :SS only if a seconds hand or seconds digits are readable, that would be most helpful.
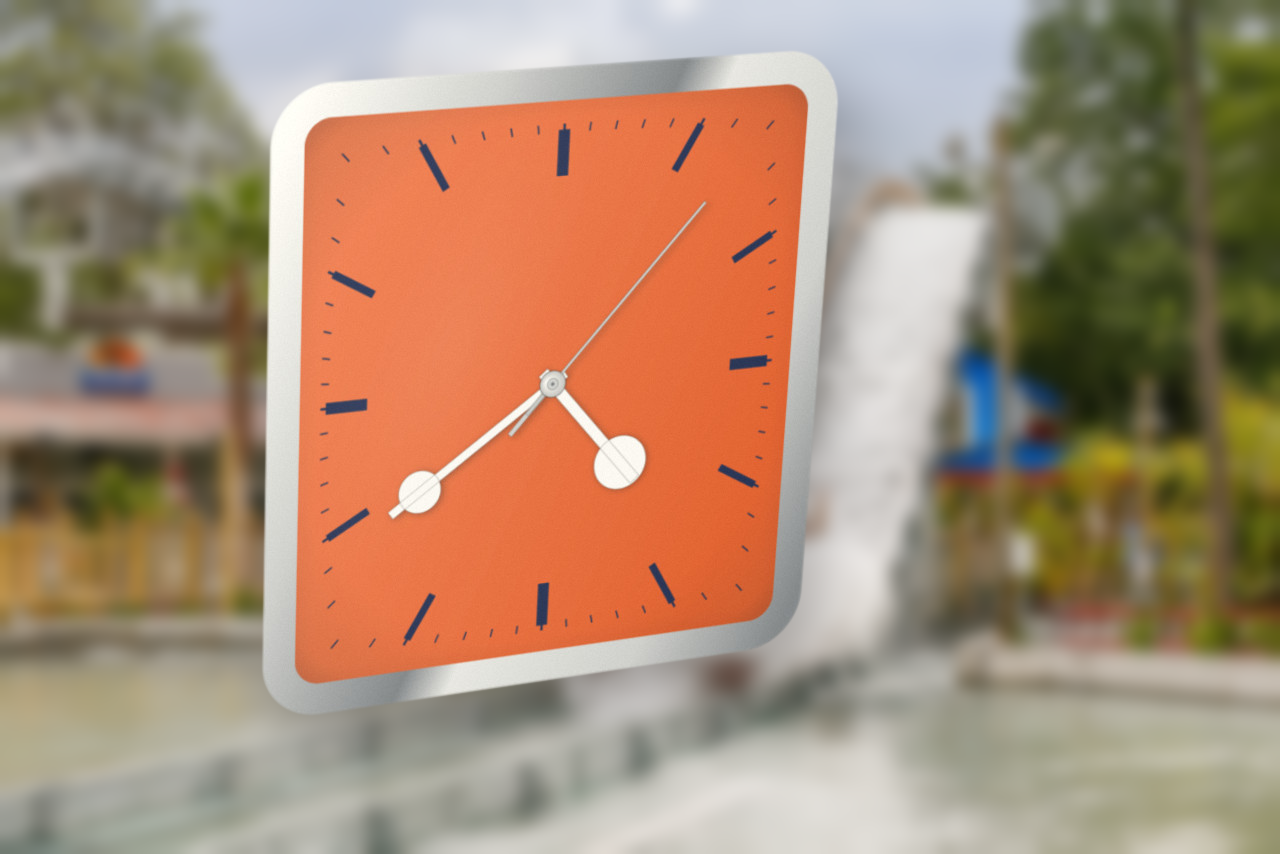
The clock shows 4:39:07
